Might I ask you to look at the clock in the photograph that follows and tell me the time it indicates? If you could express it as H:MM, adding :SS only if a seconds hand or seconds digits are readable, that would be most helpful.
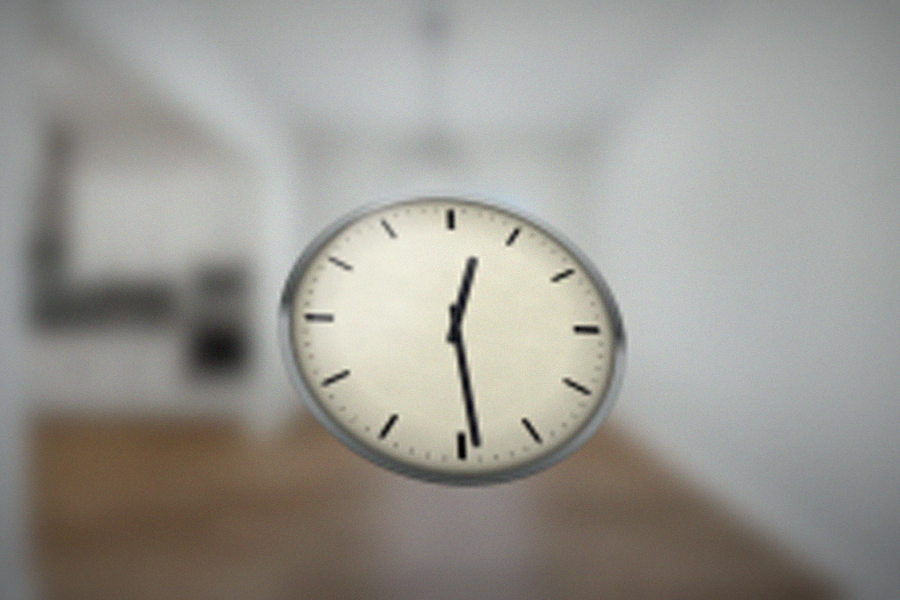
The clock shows 12:29
